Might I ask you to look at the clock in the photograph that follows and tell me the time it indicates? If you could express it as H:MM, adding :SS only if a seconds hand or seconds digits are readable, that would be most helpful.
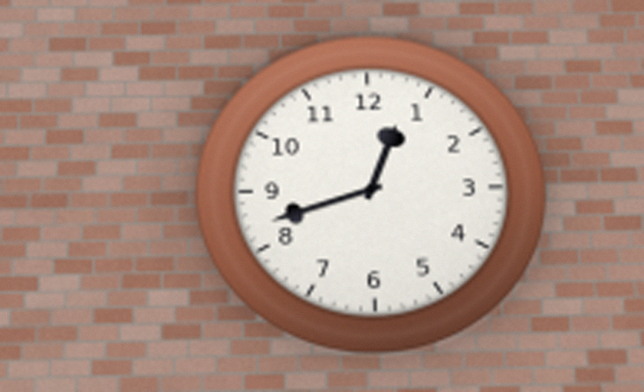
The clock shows 12:42
